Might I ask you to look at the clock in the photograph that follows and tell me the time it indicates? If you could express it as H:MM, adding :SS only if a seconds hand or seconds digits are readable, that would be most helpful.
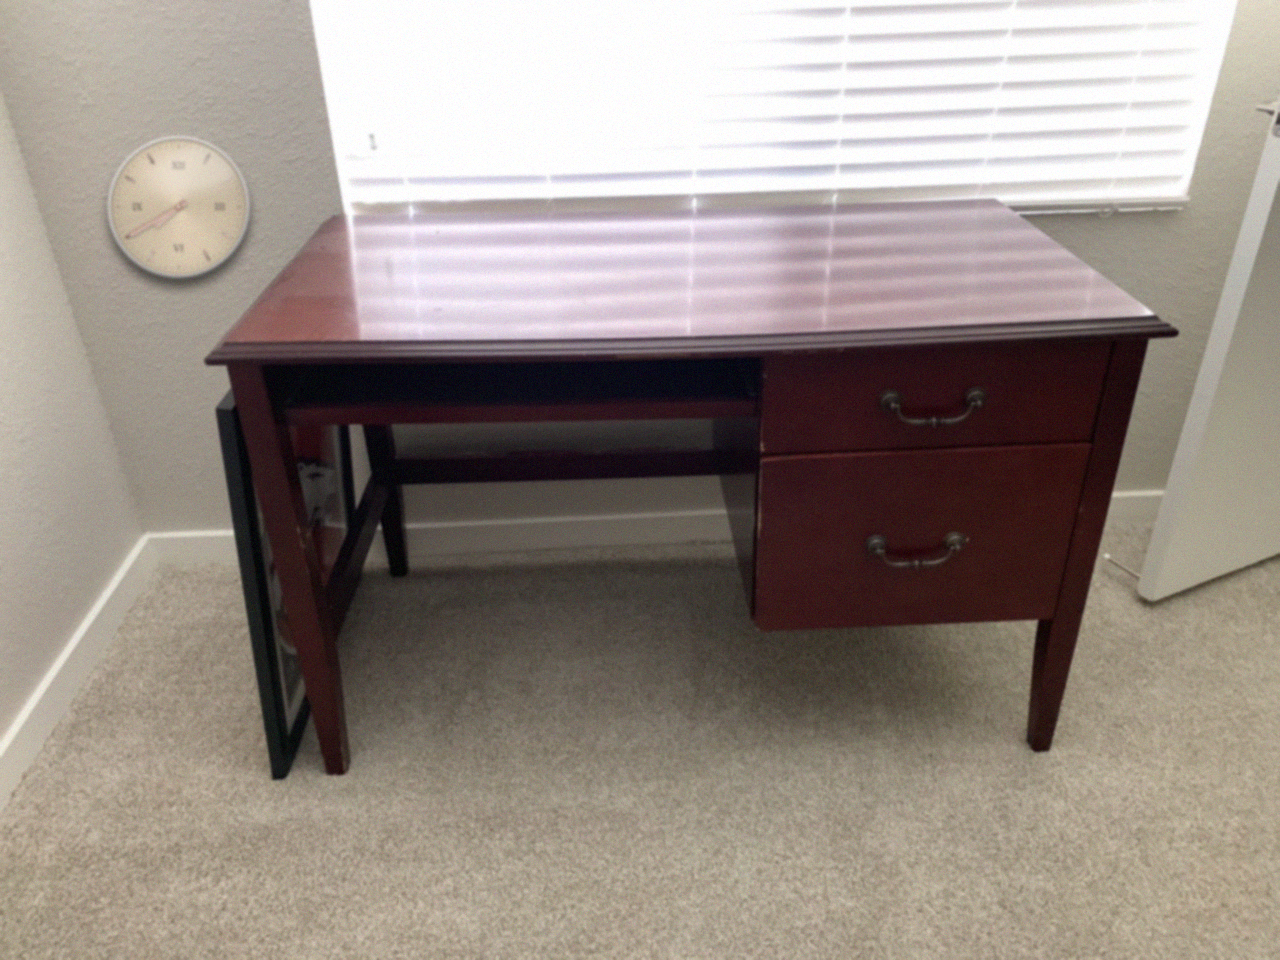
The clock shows 7:40
